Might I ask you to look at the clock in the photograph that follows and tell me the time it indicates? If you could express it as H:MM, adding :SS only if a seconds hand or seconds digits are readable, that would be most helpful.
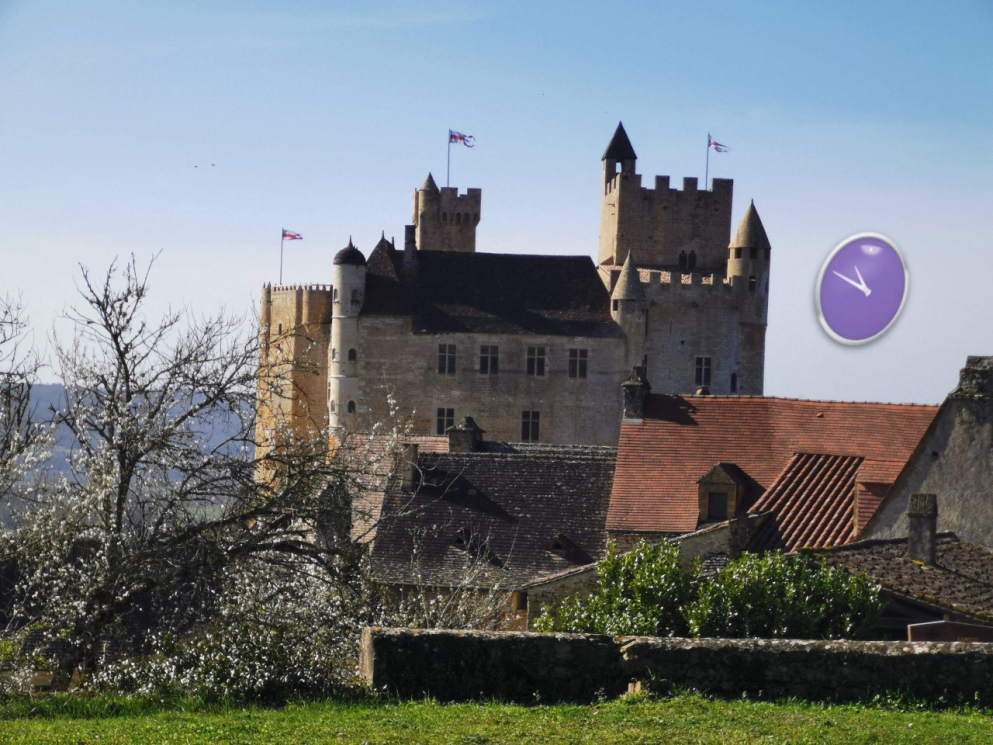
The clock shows 10:49
